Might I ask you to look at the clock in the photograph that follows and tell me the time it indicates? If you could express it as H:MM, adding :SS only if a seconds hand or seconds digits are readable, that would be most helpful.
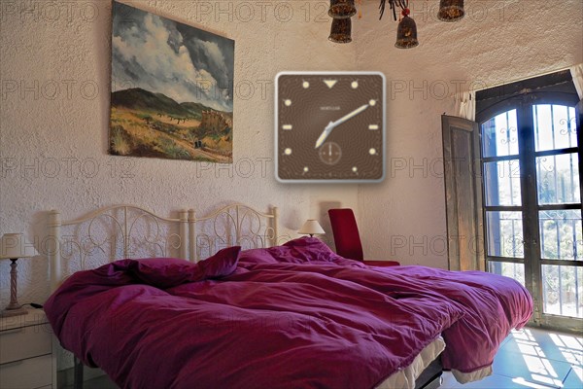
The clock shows 7:10
